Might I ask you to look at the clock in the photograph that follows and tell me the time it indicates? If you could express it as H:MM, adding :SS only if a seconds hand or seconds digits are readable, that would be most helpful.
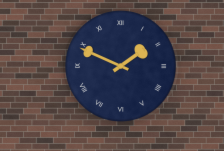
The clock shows 1:49
